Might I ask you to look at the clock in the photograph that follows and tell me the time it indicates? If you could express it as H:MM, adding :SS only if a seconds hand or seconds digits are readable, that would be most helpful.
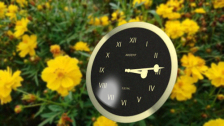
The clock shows 3:14
